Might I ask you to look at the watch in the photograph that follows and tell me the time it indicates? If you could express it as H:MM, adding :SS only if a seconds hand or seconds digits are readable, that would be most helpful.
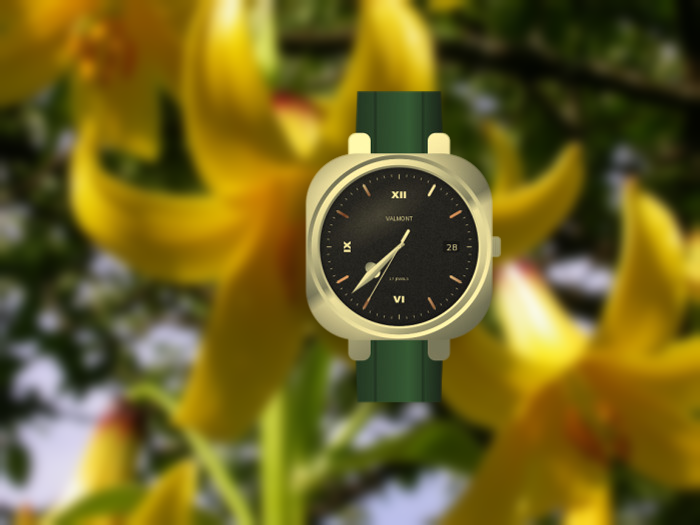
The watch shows 7:37:35
